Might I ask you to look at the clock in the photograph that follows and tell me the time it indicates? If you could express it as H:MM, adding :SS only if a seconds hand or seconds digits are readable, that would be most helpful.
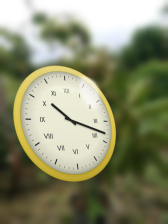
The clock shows 10:18
